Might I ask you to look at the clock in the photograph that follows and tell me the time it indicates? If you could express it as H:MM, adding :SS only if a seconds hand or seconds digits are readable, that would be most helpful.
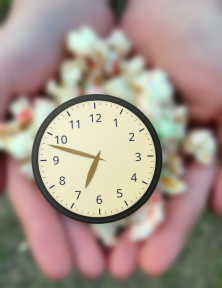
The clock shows 6:48
